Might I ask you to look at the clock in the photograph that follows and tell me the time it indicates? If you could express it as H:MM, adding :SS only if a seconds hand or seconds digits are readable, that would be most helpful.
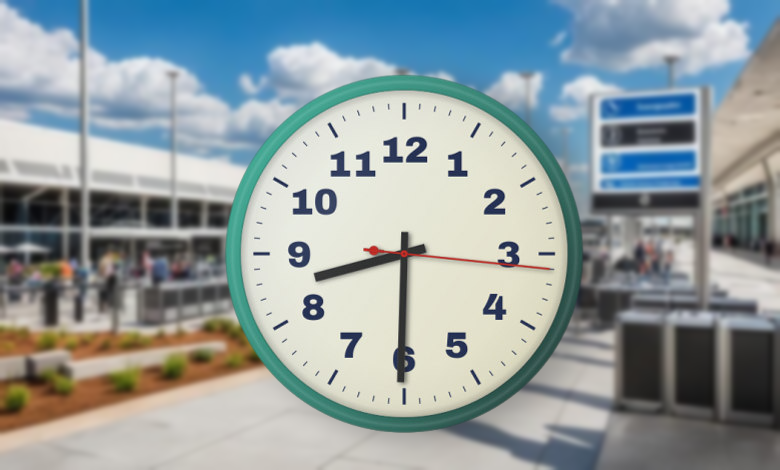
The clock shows 8:30:16
